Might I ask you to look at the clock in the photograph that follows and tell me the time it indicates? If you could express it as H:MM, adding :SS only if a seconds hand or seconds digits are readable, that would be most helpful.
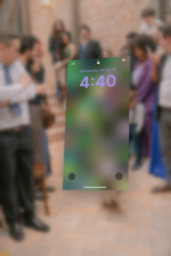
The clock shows 4:40
